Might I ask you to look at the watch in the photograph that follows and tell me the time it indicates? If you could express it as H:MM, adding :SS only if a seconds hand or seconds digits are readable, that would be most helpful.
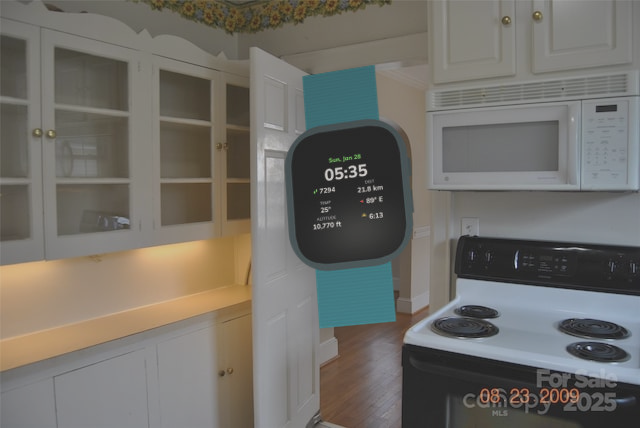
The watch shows 5:35
